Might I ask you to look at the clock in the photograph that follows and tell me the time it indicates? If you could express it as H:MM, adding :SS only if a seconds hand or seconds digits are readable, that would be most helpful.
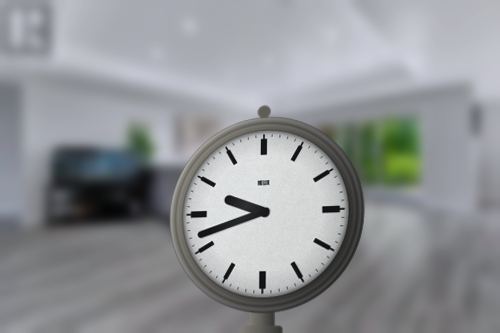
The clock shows 9:42
